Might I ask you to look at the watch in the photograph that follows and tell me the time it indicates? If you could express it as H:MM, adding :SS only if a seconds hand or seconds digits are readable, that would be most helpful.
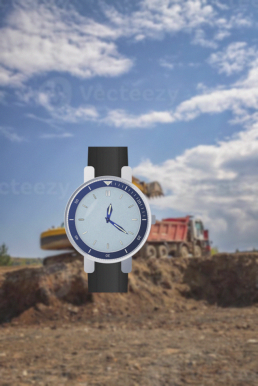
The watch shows 12:21
